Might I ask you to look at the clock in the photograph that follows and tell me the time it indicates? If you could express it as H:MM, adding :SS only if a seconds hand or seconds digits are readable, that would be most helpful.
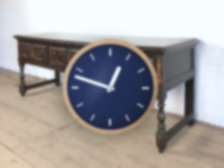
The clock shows 12:48
